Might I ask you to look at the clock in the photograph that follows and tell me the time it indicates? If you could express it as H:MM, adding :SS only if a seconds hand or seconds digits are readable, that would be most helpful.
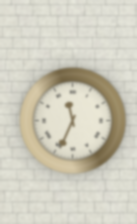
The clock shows 11:34
